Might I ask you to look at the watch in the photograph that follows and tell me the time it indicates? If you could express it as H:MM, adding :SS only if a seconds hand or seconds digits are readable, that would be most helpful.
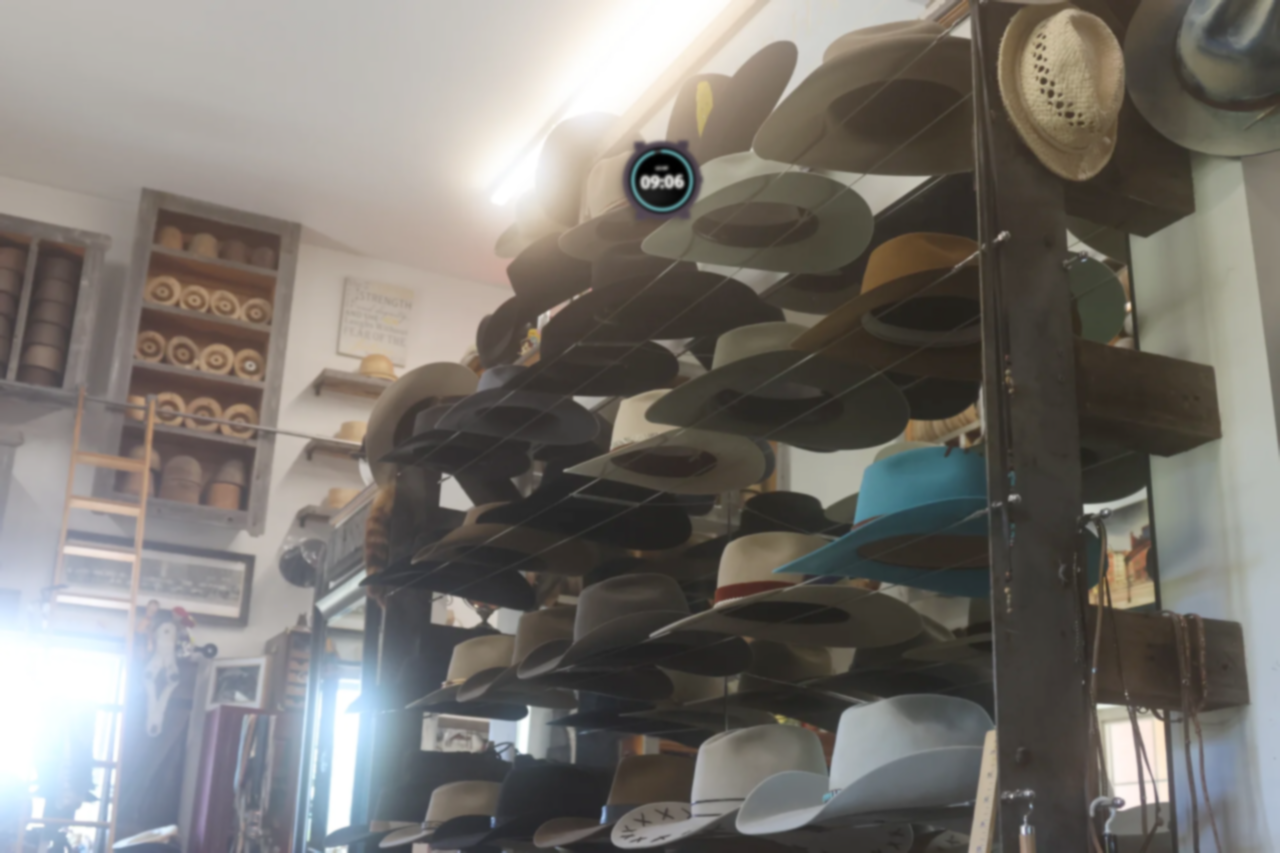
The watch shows 9:06
